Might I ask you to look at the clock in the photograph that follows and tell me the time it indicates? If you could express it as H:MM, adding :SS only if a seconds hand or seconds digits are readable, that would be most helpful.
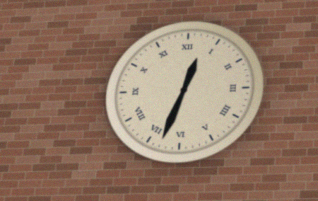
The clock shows 12:33
